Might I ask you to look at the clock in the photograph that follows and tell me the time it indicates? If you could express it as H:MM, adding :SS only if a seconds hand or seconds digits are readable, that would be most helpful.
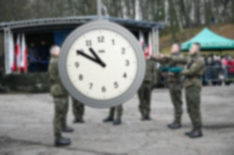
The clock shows 10:50
